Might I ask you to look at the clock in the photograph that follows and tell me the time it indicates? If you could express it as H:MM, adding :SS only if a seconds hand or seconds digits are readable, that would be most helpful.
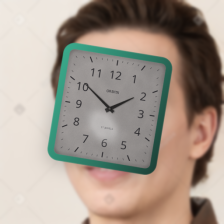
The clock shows 1:51
